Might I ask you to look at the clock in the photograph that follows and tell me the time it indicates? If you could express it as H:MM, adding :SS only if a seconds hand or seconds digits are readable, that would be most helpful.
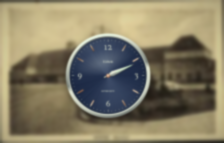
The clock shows 2:11
